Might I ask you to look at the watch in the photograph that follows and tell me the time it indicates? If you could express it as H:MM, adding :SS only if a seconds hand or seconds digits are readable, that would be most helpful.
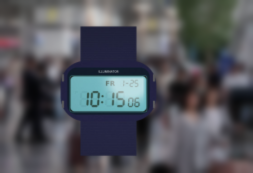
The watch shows 10:15:06
